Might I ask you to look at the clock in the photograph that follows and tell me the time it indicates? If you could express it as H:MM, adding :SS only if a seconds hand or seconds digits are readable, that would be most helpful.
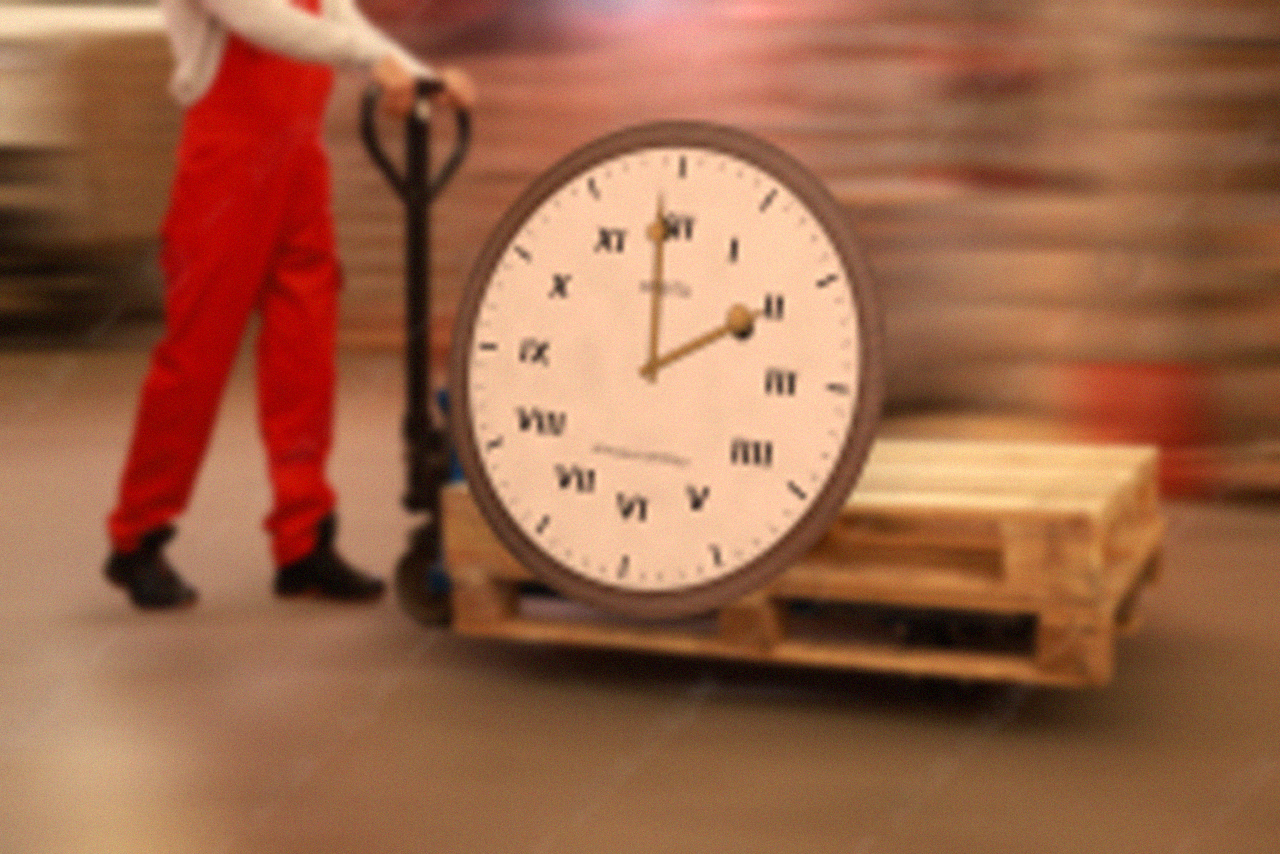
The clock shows 1:59
